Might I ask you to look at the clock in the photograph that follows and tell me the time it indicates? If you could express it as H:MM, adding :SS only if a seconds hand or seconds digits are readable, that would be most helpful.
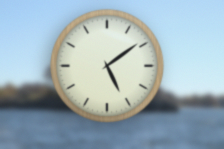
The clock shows 5:09
